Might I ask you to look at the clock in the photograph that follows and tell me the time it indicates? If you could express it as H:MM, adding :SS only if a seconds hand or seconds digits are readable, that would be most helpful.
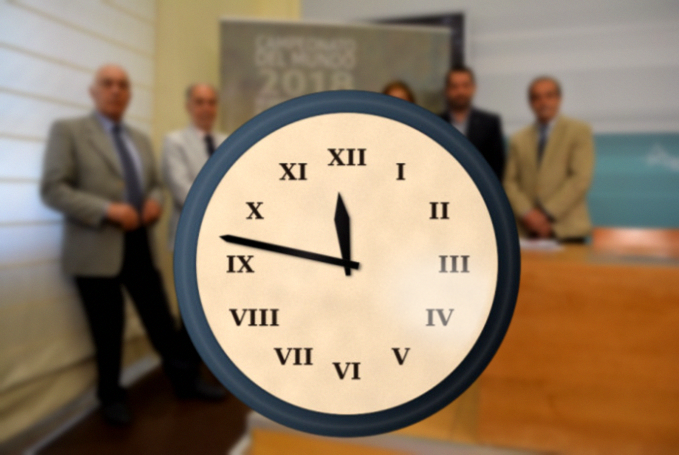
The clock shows 11:47
